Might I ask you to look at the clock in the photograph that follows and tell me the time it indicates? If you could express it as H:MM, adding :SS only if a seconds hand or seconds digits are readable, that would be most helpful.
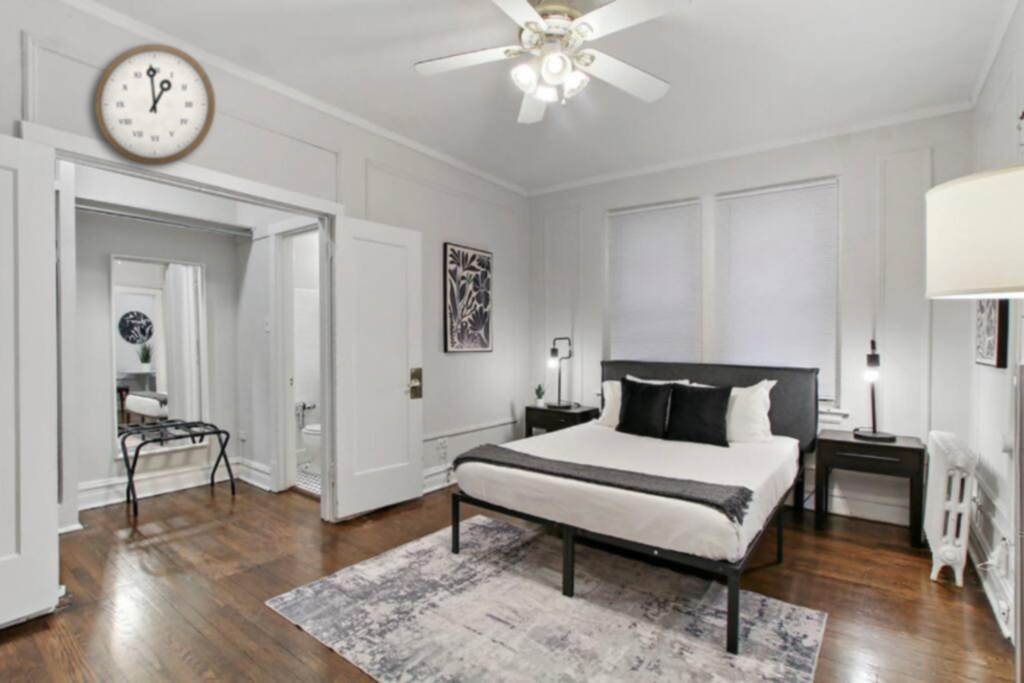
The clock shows 12:59
